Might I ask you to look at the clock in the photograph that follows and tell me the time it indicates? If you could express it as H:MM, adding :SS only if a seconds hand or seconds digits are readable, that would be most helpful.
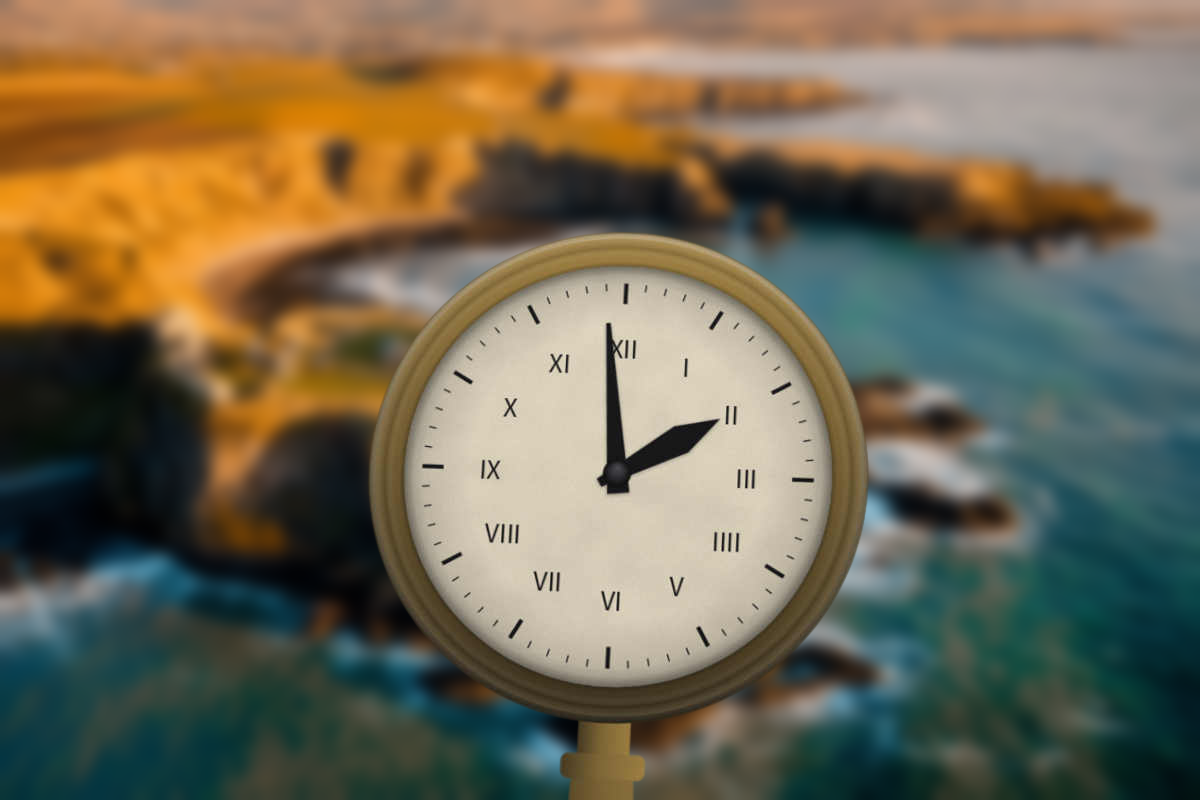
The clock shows 1:59
